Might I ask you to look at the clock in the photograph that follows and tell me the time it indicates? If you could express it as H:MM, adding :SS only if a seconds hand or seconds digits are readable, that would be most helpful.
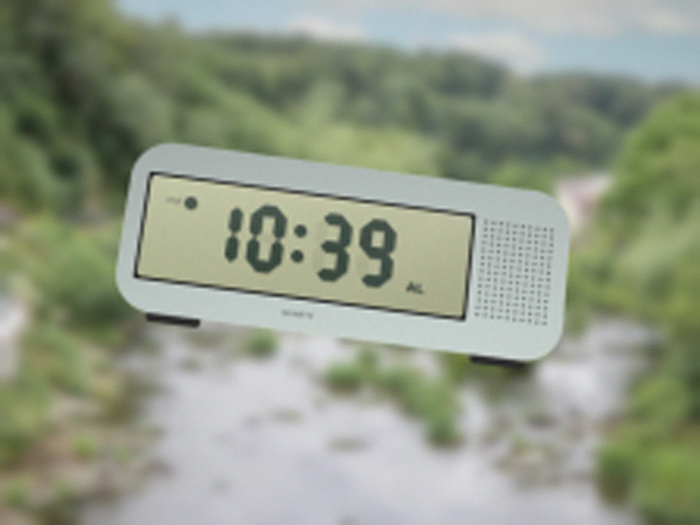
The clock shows 10:39
